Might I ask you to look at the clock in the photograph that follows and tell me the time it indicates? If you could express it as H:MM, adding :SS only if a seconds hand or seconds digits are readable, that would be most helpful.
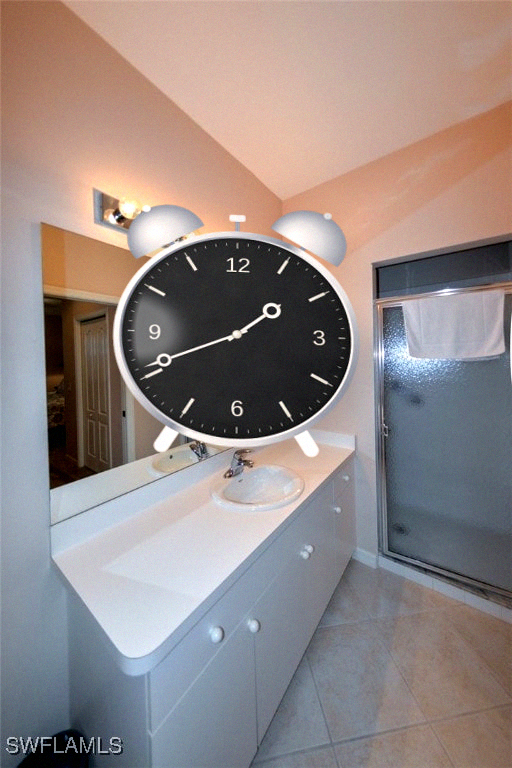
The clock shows 1:41
